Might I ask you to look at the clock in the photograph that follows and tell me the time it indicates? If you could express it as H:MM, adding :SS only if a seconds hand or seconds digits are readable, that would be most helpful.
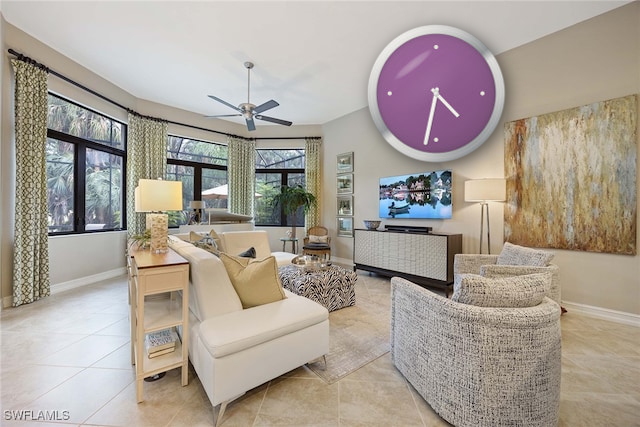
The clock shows 4:32
